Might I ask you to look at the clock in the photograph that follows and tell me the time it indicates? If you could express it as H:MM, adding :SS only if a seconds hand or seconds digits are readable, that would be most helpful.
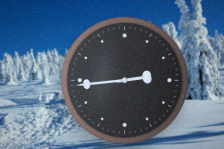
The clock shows 2:44
